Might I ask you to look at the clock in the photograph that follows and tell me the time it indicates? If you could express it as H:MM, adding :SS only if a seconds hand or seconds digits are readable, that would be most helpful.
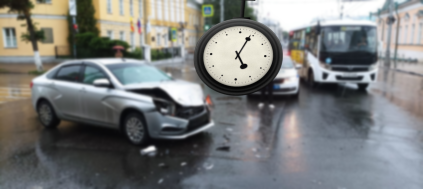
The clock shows 5:04
